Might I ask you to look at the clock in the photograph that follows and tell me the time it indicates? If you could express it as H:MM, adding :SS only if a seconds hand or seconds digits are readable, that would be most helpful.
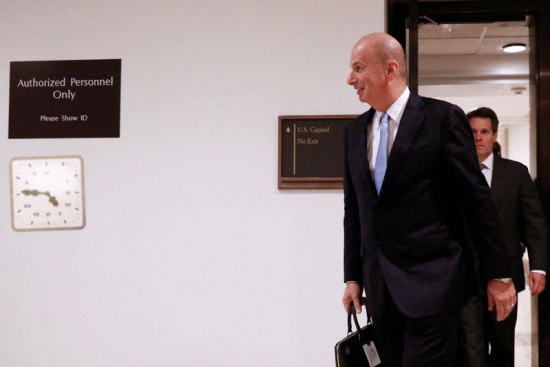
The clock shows 4:46
